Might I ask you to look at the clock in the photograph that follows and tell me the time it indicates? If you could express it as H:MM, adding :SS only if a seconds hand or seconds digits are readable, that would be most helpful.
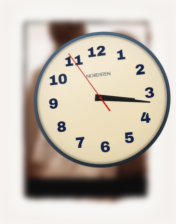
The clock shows 3:16:55
